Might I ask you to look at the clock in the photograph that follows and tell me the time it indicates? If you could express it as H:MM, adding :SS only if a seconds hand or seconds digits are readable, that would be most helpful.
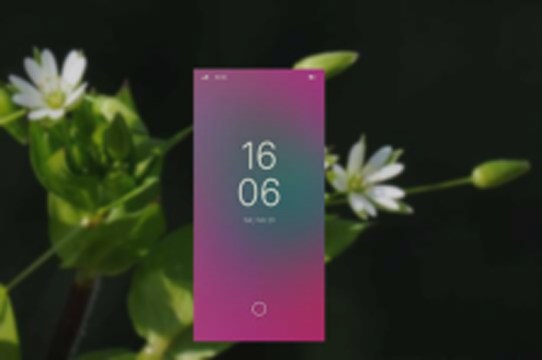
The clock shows 16:06
